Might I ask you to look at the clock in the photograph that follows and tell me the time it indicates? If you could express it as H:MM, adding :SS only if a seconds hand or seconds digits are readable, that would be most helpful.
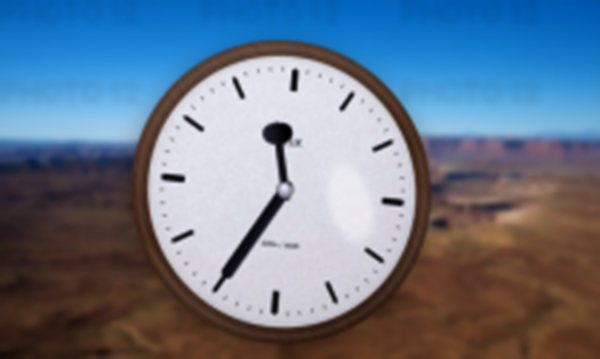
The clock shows 11:35
